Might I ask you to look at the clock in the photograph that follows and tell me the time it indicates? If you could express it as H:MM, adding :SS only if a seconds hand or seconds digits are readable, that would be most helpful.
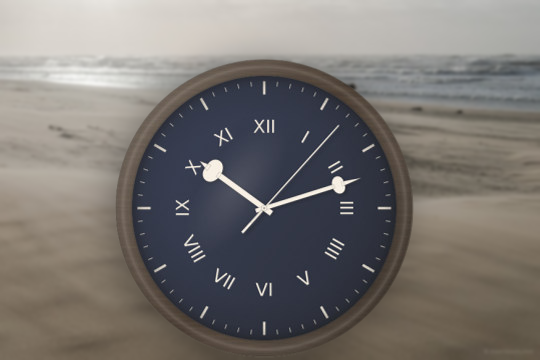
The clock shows 10:12:07
